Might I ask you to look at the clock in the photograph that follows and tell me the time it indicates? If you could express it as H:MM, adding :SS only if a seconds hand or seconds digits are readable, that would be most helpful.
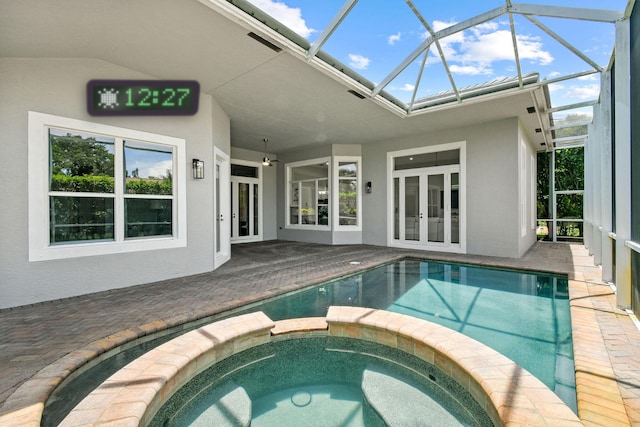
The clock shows 12:27
